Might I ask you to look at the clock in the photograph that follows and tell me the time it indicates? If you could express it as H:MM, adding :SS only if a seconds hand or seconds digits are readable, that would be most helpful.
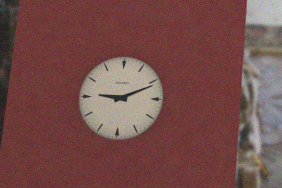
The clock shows 9:11
